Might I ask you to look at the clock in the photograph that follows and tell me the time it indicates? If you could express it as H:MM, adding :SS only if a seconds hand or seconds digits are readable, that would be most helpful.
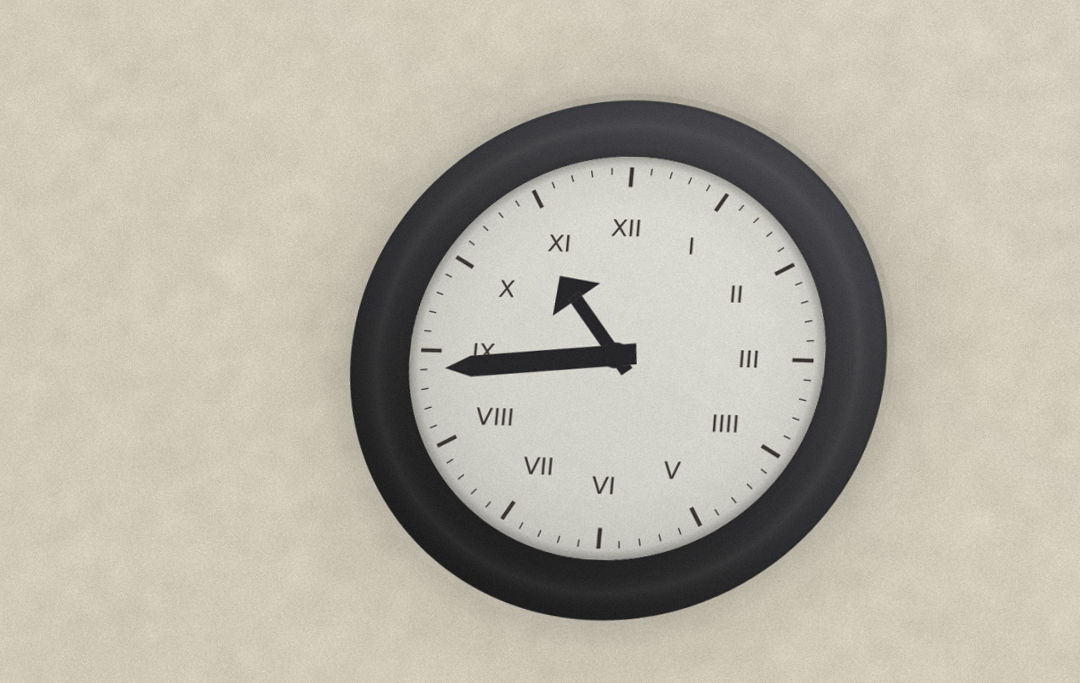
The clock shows 10:44
